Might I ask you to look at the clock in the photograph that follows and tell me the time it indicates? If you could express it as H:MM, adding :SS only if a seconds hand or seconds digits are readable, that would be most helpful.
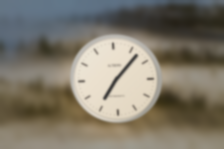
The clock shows 7:07
